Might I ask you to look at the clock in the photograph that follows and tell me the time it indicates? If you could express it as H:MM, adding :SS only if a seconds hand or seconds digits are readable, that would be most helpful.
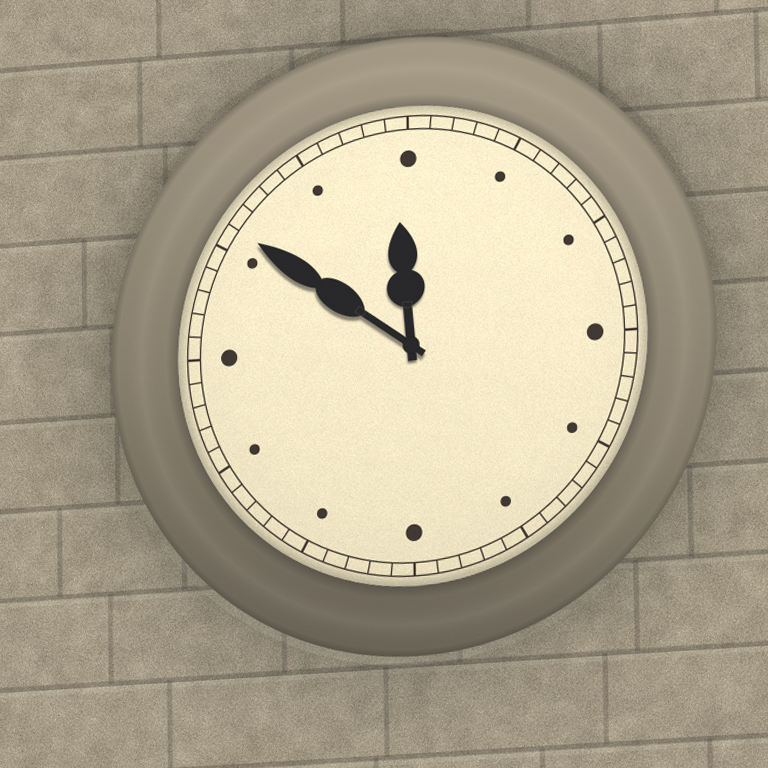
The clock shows 11:51
